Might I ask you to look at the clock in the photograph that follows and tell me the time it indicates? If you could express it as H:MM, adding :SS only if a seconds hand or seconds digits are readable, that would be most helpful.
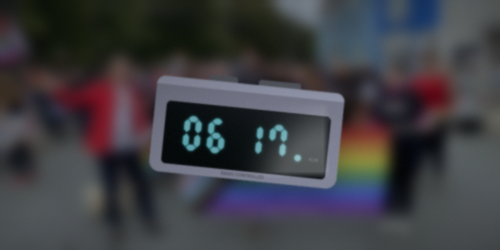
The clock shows 6:17
